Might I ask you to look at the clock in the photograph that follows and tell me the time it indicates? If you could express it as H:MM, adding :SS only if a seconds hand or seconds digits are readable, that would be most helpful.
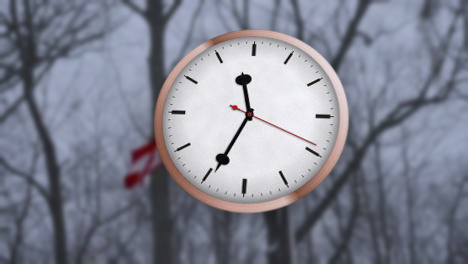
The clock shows 11:34:19
